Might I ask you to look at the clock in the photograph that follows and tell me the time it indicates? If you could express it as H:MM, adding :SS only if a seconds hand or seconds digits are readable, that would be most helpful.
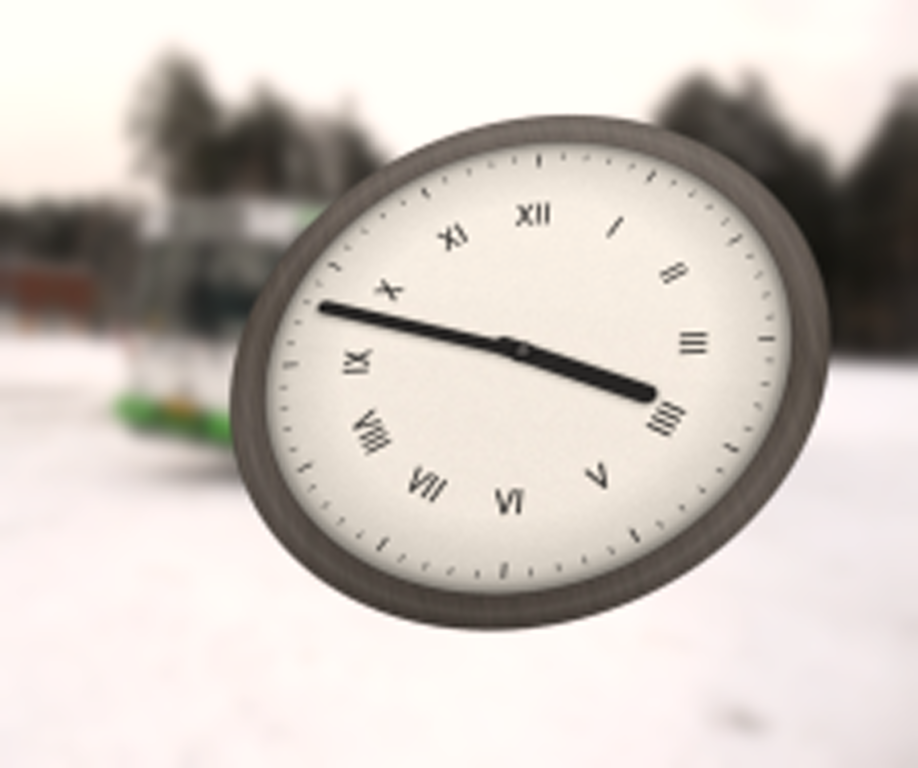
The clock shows 3:48
